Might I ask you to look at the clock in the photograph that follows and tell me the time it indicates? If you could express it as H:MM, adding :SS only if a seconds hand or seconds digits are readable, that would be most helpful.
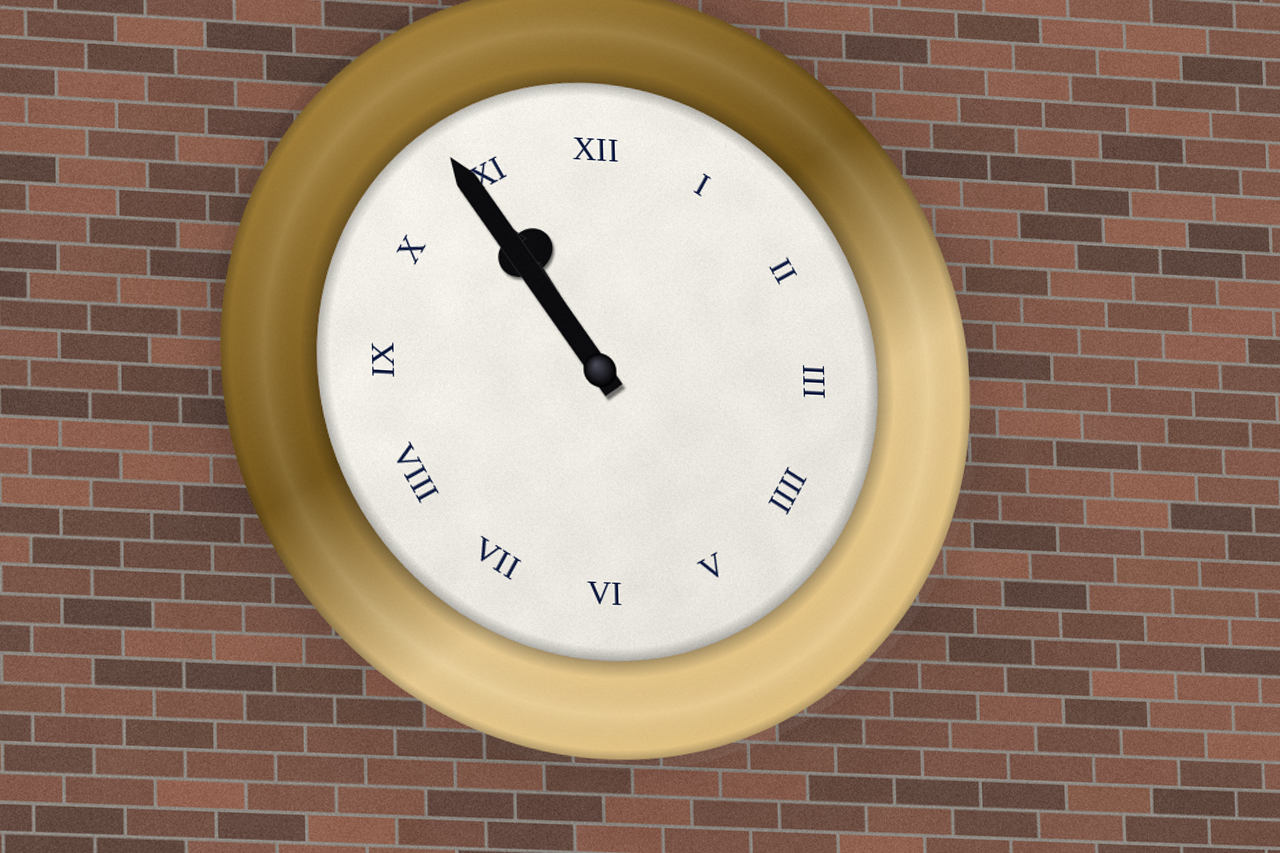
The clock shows 10:54
